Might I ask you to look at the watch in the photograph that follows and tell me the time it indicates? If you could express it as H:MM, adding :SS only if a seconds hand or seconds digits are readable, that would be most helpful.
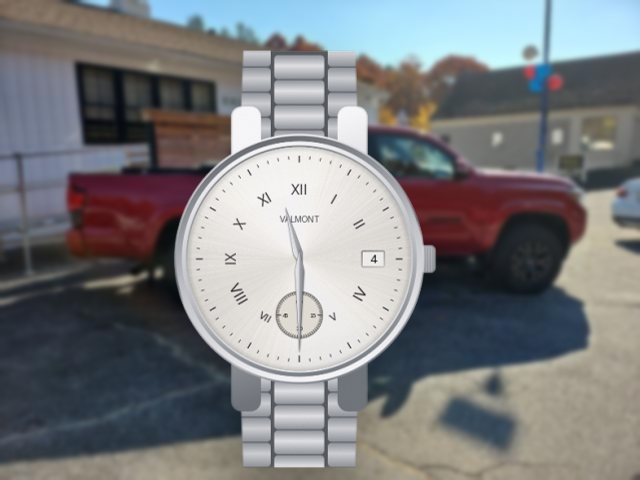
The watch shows 11:30
